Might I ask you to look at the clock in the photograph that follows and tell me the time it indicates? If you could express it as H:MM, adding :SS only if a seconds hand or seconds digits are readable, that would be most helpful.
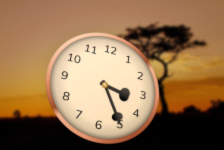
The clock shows 3:25
